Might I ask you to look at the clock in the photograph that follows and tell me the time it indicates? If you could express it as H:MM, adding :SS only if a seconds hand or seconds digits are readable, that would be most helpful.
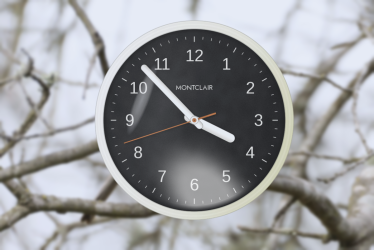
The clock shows 3:52:42
